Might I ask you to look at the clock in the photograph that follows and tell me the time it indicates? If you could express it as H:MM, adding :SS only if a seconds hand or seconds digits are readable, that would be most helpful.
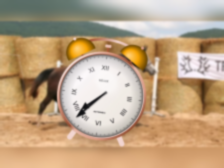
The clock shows 7:37
